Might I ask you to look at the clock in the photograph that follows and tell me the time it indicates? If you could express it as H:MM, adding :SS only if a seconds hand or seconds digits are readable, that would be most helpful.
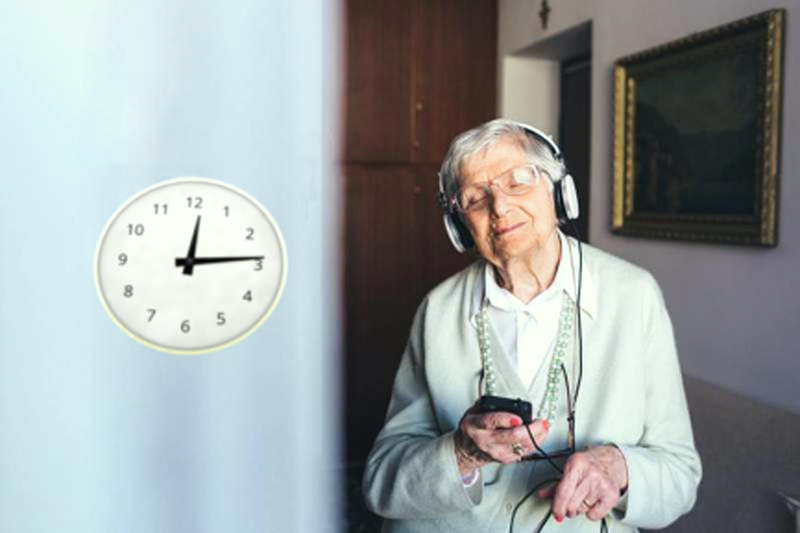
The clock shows 12:14
